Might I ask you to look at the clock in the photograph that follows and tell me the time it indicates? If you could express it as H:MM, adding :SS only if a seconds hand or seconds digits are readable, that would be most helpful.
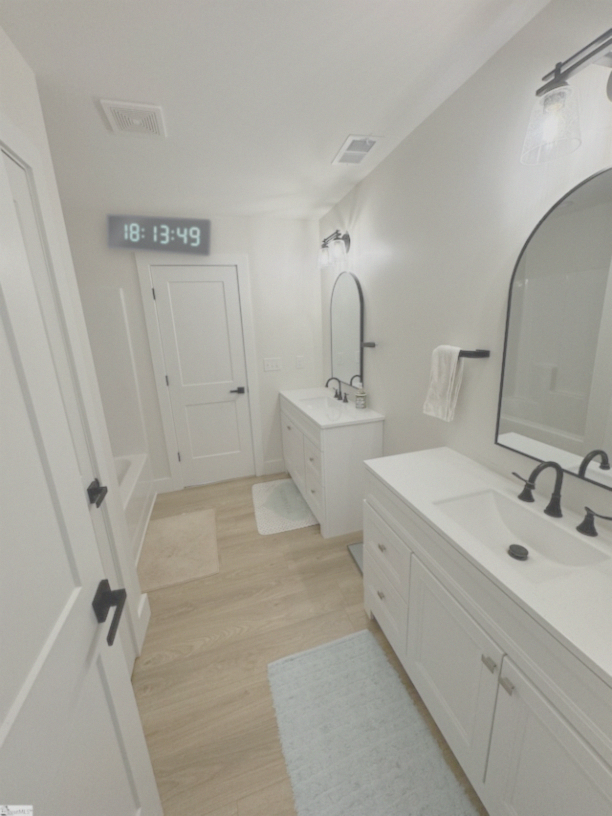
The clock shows 18:13:49
